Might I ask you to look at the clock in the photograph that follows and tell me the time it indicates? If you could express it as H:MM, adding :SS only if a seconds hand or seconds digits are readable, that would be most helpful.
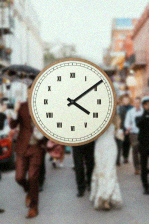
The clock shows 4:09
